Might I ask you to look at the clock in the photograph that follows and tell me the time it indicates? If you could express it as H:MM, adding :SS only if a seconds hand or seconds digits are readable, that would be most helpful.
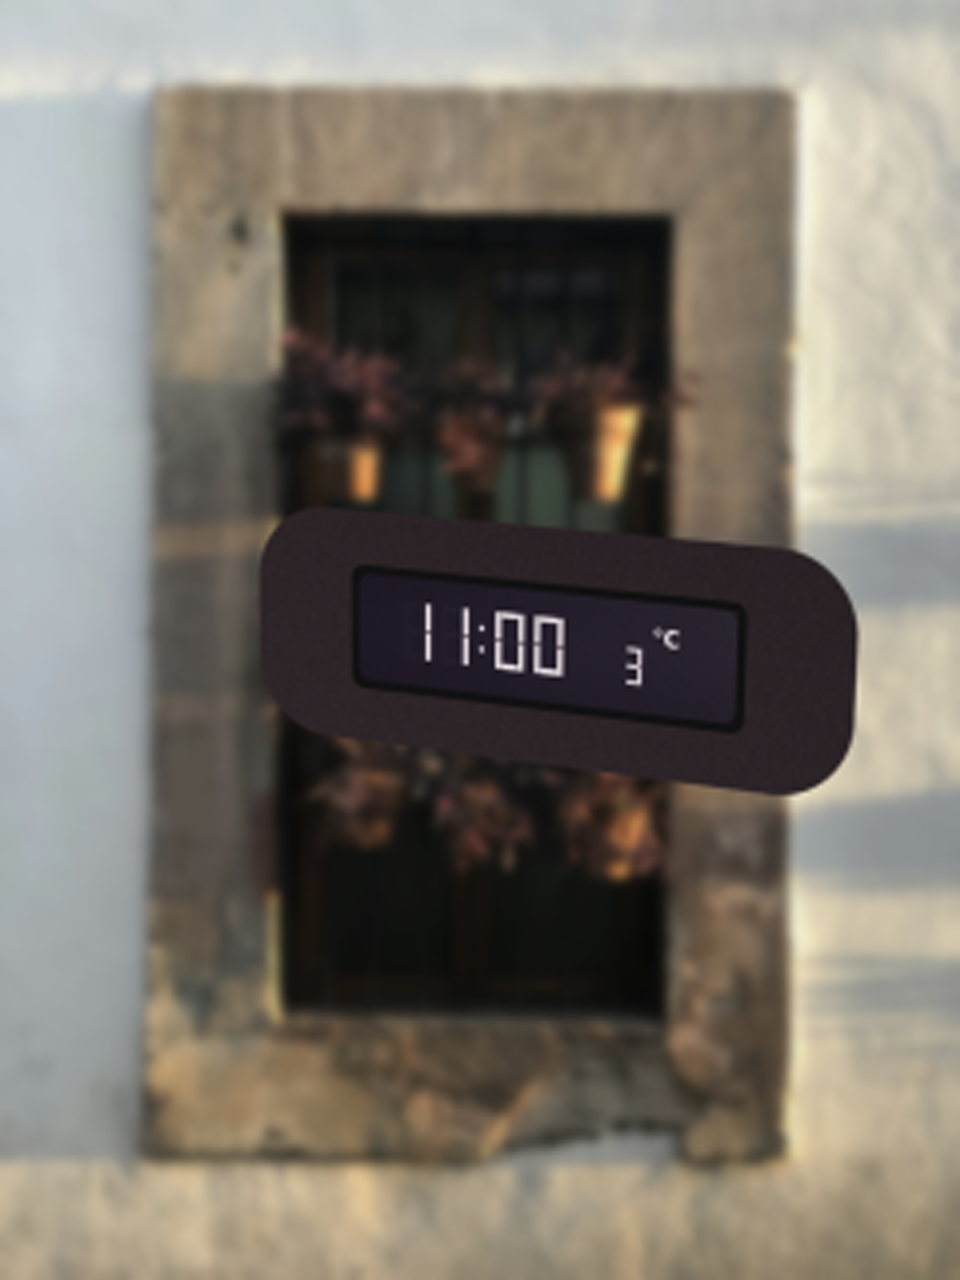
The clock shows 11:00
